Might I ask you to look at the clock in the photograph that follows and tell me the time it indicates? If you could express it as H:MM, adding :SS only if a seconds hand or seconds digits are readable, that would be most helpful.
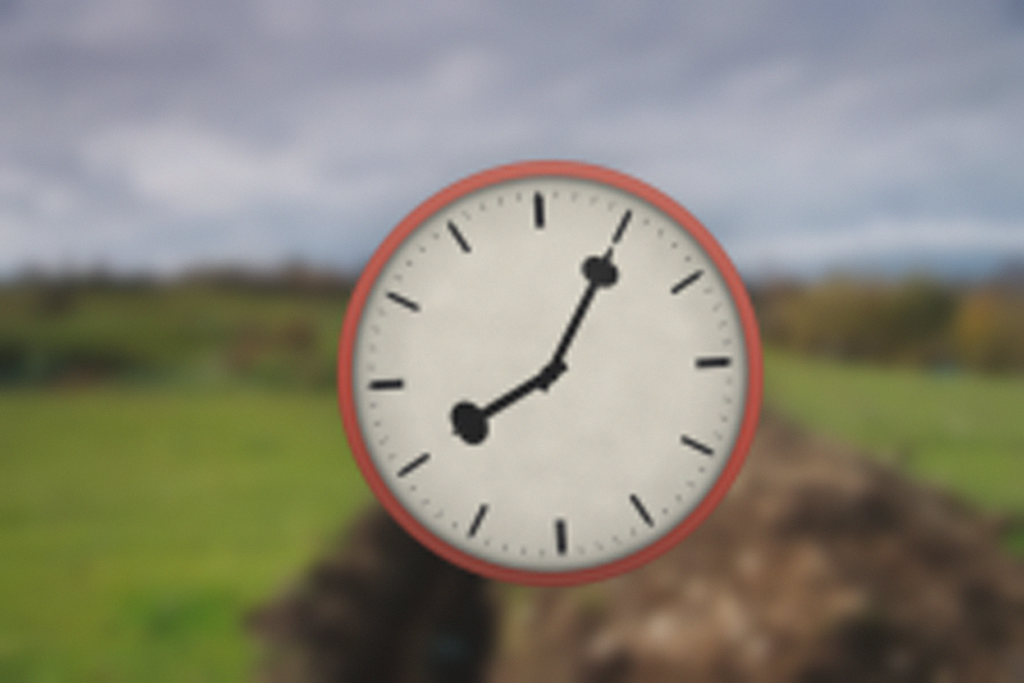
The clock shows 8:05
